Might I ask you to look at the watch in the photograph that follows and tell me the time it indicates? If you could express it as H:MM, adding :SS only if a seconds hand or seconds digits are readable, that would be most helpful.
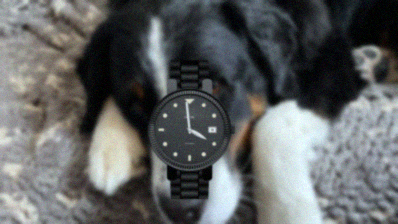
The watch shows 3:59
